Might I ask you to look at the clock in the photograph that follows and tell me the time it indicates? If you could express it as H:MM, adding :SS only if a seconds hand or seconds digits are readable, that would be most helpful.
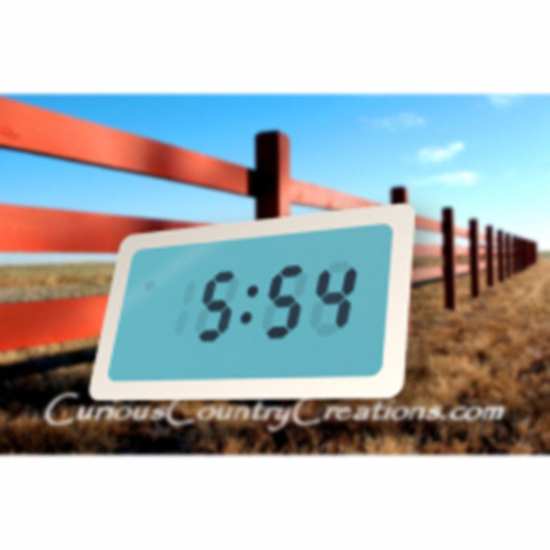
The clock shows 5:54
